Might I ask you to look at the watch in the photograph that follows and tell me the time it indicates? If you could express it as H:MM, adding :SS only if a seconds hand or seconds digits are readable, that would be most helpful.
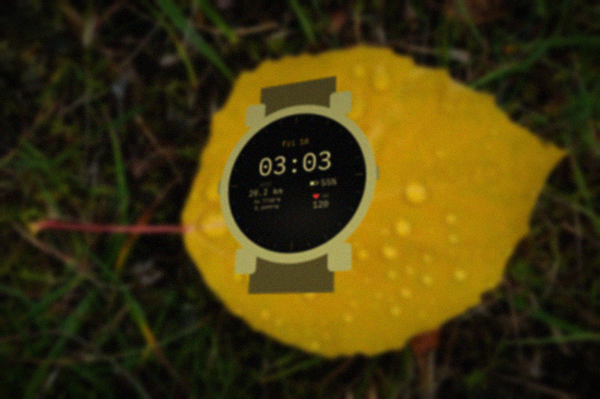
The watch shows 3:03
